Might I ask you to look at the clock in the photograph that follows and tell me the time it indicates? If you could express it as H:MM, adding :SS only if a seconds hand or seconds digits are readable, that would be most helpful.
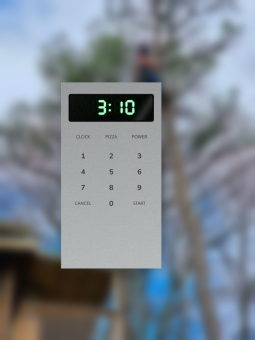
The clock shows 3:10
